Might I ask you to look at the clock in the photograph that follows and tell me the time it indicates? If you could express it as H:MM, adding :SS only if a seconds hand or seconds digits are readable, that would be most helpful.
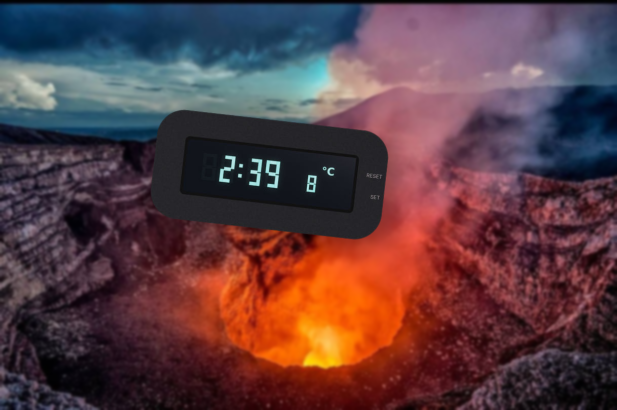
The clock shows 2:39
